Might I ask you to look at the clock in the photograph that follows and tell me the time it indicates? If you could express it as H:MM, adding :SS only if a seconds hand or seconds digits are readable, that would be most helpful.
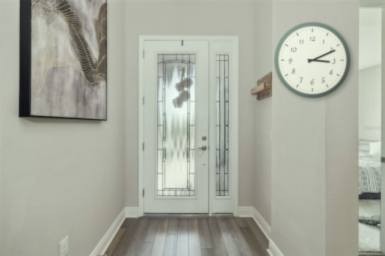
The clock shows 3:11
